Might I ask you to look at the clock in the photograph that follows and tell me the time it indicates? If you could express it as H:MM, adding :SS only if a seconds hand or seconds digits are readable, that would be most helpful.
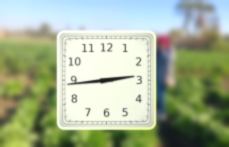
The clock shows 2:44
